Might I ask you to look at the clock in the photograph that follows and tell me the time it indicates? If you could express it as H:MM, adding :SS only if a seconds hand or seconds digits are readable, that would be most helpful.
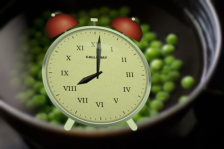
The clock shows 8:01
